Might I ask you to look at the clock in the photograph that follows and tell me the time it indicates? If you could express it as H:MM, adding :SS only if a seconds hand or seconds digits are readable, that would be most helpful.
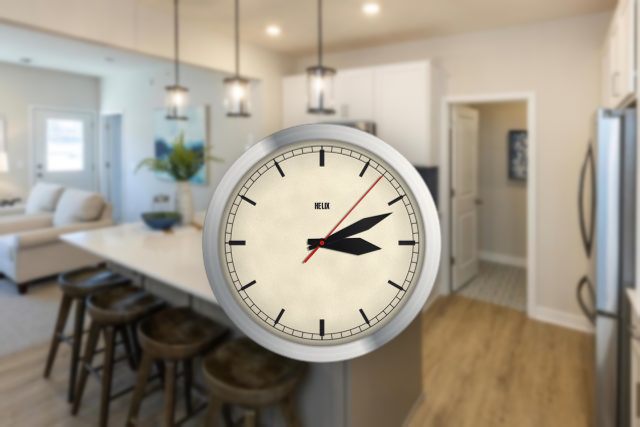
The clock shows 3:11:07
